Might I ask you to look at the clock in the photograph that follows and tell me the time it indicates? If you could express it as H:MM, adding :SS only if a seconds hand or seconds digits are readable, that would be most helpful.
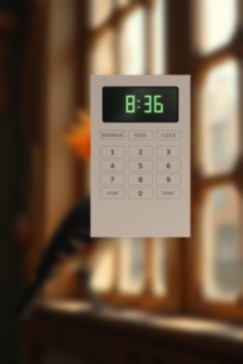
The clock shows 8:36
